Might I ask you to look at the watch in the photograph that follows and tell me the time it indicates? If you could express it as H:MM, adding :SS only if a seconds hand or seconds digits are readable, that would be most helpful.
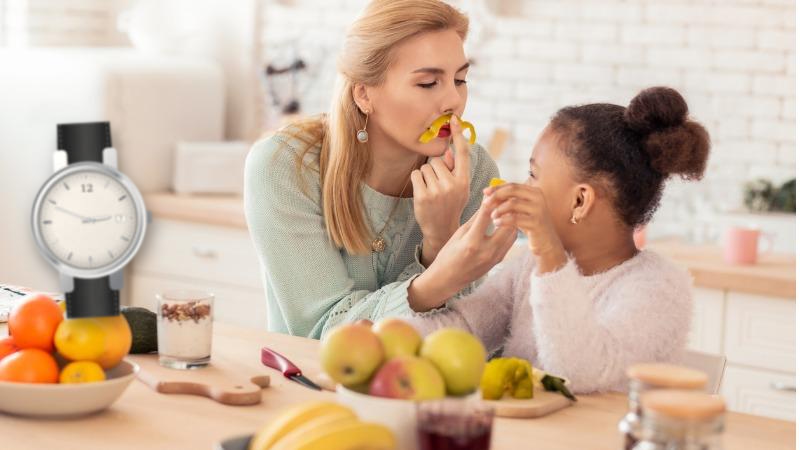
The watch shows 2:49
